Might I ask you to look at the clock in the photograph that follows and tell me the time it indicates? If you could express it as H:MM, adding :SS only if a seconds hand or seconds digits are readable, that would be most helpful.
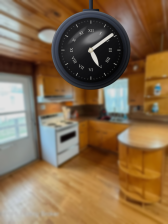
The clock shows 5:09
